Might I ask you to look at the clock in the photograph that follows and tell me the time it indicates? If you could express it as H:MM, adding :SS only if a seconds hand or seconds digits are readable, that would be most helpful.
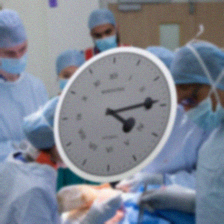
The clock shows 4:14
